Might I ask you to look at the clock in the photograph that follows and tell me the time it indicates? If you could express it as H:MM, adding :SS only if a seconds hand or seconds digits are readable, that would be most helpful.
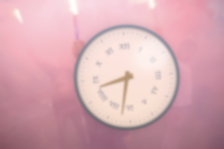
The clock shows 8:32
